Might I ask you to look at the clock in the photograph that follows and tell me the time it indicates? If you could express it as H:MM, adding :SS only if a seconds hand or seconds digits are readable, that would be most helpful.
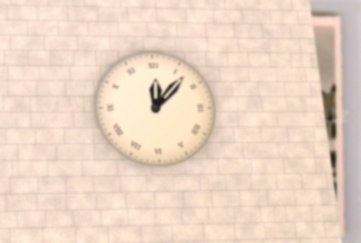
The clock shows 12:07
